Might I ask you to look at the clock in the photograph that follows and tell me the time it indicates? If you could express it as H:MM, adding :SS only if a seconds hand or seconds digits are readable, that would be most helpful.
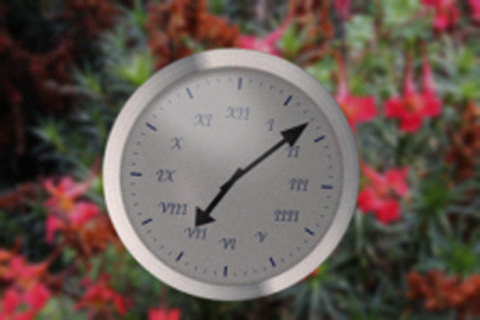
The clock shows 7:08
